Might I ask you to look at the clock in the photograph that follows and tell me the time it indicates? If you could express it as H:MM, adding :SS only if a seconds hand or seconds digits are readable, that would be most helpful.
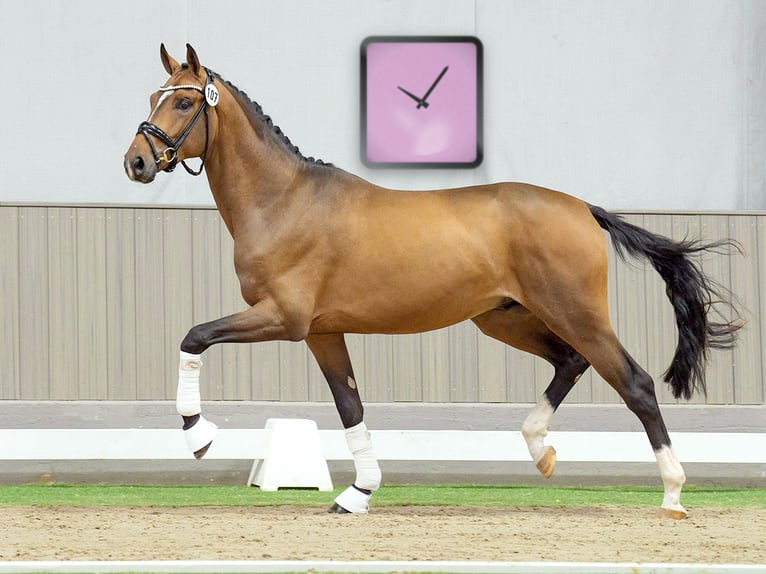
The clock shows 10:06
